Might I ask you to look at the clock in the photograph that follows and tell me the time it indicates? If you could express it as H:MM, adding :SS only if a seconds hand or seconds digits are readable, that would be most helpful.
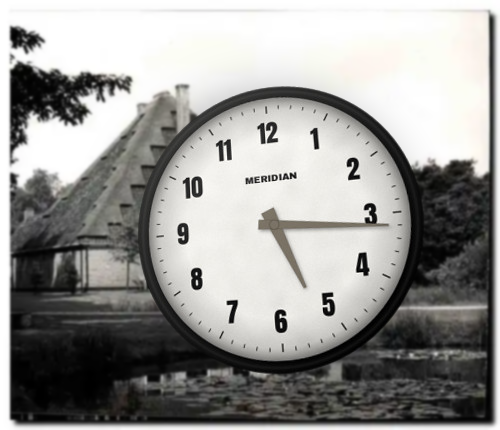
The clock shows 5:16
